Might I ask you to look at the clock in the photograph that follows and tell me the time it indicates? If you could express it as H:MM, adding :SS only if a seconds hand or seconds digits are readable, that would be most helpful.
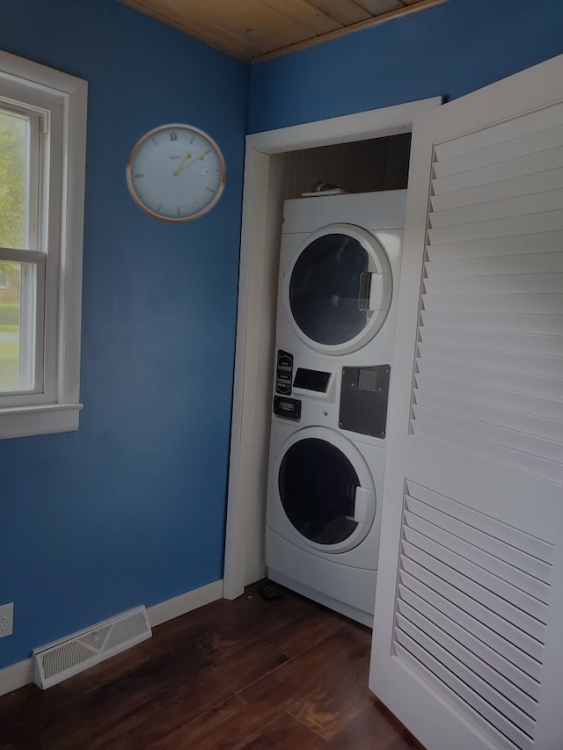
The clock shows 1:10
